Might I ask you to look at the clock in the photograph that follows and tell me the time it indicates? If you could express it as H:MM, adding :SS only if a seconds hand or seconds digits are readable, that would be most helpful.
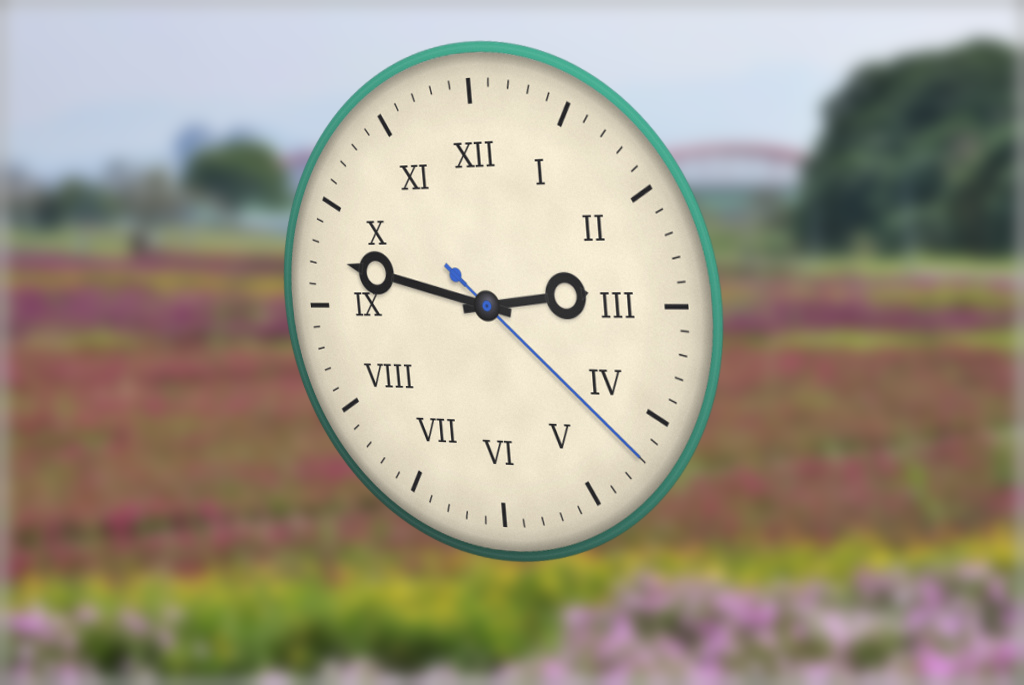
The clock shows 2:47:22
